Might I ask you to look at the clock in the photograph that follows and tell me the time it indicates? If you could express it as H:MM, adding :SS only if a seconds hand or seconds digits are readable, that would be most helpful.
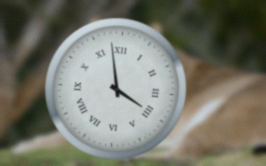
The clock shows 3:58
